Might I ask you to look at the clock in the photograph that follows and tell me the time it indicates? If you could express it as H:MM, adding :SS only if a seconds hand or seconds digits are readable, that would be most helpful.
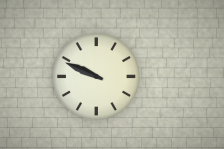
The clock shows 9:49
